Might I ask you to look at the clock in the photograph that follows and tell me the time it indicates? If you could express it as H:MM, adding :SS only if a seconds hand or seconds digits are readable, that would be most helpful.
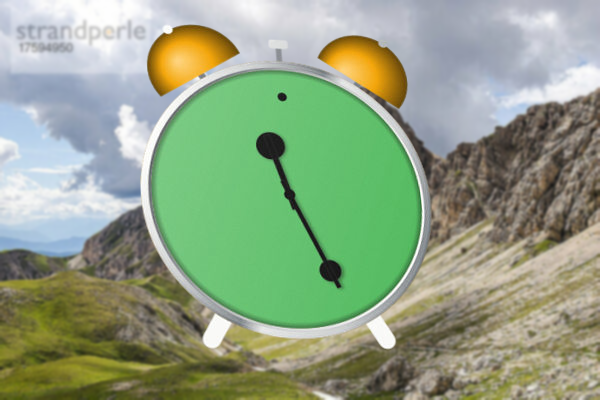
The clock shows 11:26
